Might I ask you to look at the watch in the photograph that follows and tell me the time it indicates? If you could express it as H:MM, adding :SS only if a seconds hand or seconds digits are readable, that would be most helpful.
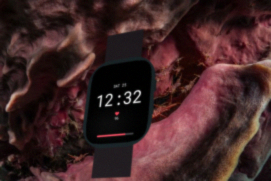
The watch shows 12:32
